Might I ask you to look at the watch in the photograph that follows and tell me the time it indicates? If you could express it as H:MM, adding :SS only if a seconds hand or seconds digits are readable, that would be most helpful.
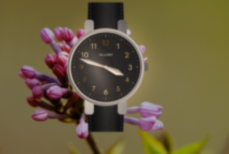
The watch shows 3:48
